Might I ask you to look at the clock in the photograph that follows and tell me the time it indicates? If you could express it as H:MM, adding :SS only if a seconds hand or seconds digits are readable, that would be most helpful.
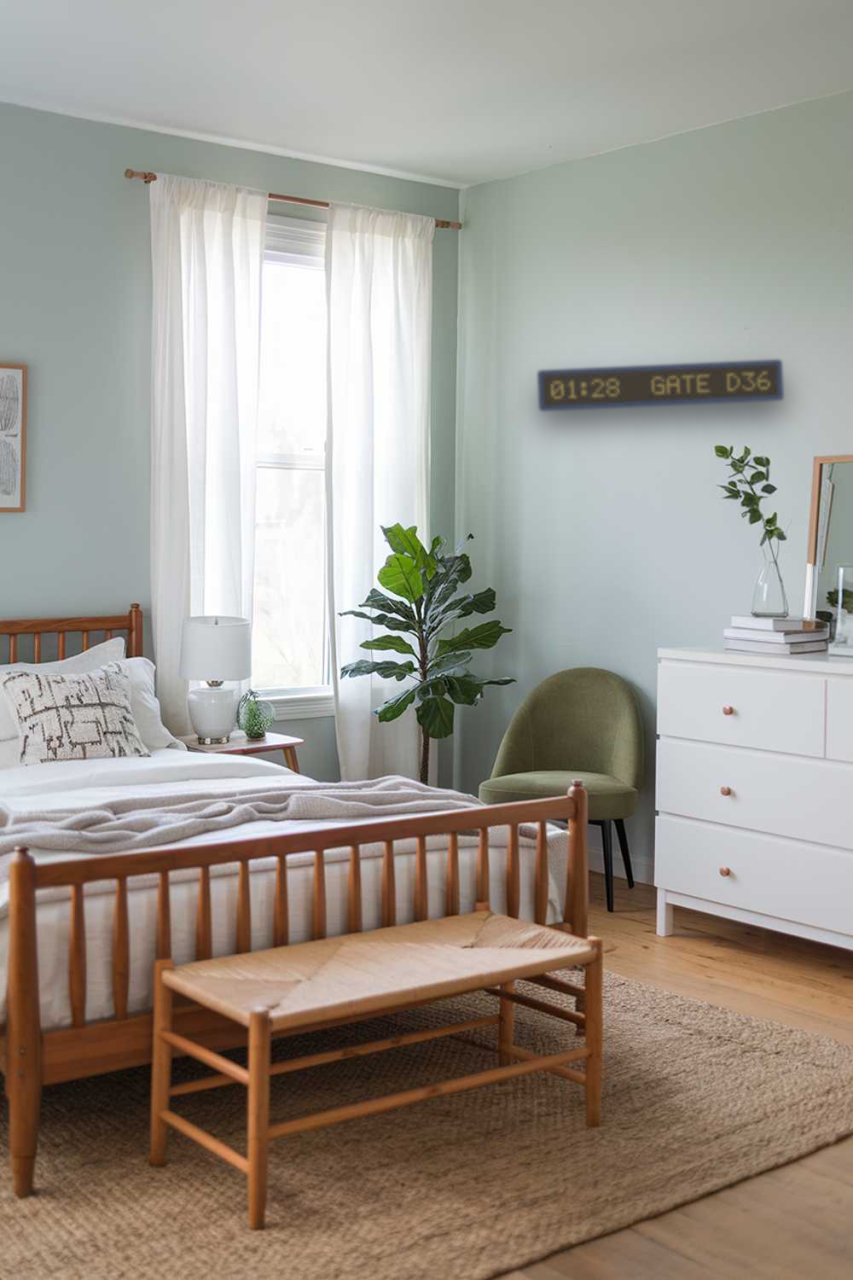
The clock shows 1:28
